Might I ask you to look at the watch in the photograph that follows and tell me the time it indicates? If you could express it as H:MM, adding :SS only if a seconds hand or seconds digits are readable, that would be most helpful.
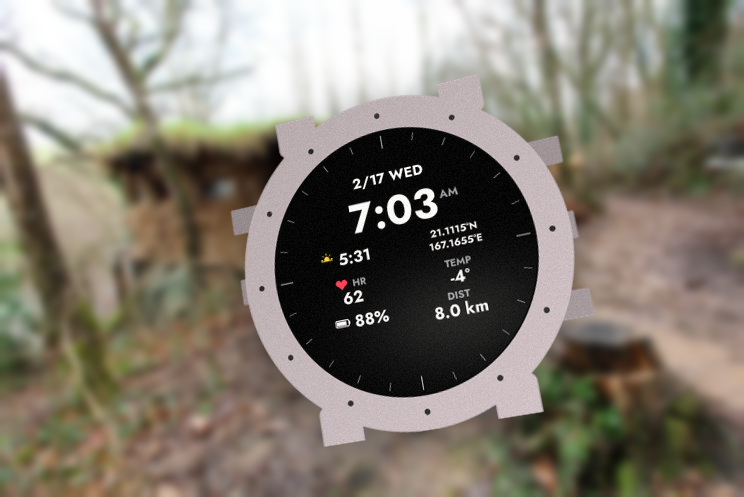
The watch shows 7:03
